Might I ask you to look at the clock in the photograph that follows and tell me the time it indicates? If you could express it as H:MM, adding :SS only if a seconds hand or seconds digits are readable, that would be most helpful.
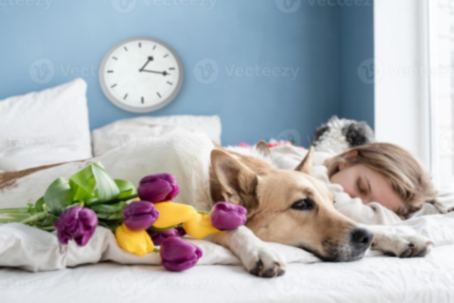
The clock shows 1:17
